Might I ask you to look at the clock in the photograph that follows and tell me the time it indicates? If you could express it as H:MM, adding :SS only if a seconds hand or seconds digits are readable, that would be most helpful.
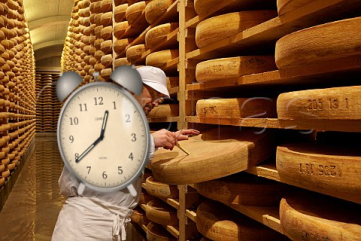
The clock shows 12:39
